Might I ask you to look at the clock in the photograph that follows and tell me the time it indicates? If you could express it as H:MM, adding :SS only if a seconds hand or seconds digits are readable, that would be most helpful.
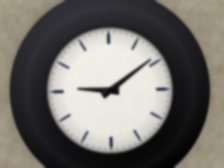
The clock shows 9:09
